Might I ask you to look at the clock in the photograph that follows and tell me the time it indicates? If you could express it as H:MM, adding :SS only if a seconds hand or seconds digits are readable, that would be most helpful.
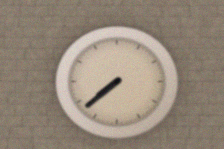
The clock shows 7:38
